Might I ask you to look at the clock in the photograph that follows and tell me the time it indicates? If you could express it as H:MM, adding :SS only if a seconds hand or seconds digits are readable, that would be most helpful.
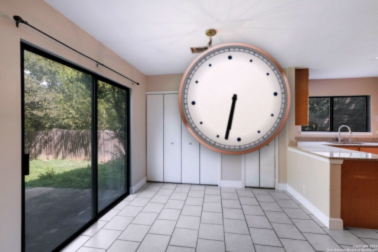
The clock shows 6:33
